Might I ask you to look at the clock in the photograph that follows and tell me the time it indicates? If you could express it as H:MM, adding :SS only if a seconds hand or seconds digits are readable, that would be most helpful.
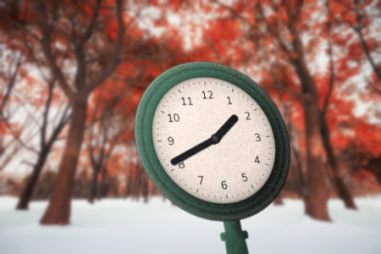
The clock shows 1:41
